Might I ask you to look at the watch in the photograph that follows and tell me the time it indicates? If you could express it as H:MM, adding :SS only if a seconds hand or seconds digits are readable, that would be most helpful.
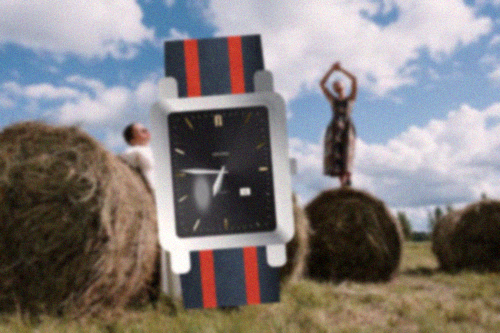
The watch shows 6:46
